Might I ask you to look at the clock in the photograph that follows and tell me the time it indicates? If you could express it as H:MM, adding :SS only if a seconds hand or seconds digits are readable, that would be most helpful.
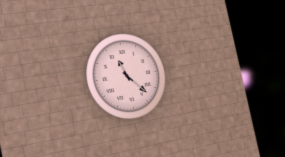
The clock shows 11:23
